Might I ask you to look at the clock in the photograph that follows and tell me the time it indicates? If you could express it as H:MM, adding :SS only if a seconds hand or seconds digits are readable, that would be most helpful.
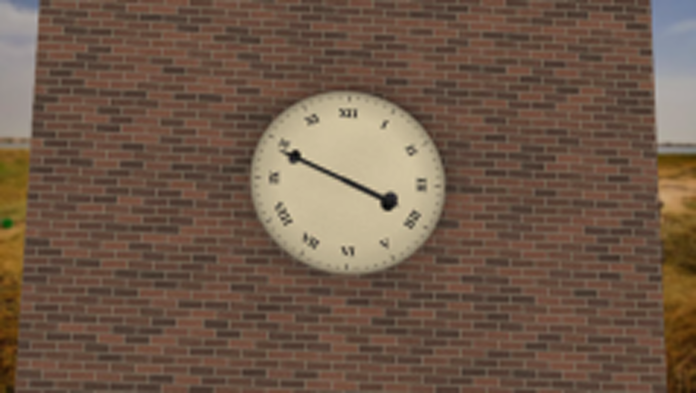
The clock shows 3:49
